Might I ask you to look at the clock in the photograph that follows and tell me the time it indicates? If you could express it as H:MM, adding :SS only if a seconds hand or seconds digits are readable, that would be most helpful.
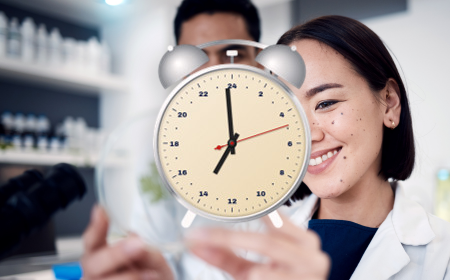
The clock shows 13:59:12
